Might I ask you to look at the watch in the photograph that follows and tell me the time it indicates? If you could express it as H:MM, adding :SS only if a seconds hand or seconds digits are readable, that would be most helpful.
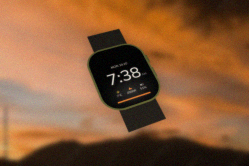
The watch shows 7:38
